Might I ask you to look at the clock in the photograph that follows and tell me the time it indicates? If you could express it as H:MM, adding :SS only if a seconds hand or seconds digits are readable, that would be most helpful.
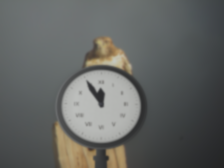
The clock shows 11:55
